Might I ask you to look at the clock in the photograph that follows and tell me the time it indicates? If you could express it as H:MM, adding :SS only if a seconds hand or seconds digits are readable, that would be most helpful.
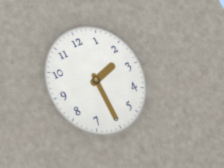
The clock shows 2:30
